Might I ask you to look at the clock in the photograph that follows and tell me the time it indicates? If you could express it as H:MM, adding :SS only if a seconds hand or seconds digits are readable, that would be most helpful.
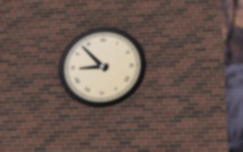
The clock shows 8:53
